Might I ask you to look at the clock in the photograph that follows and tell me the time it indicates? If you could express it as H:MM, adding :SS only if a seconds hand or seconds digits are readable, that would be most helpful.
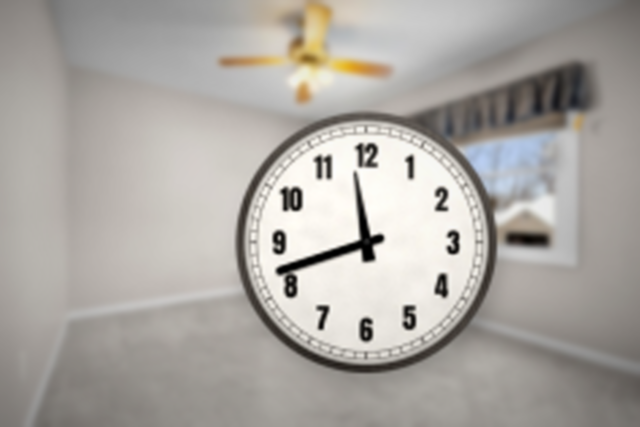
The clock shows 11:42
